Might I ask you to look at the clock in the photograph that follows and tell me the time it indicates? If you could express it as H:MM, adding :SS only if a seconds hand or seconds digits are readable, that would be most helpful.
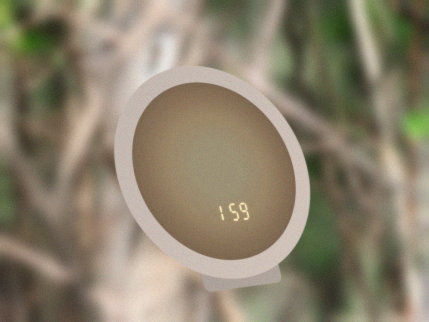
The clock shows 1:59
